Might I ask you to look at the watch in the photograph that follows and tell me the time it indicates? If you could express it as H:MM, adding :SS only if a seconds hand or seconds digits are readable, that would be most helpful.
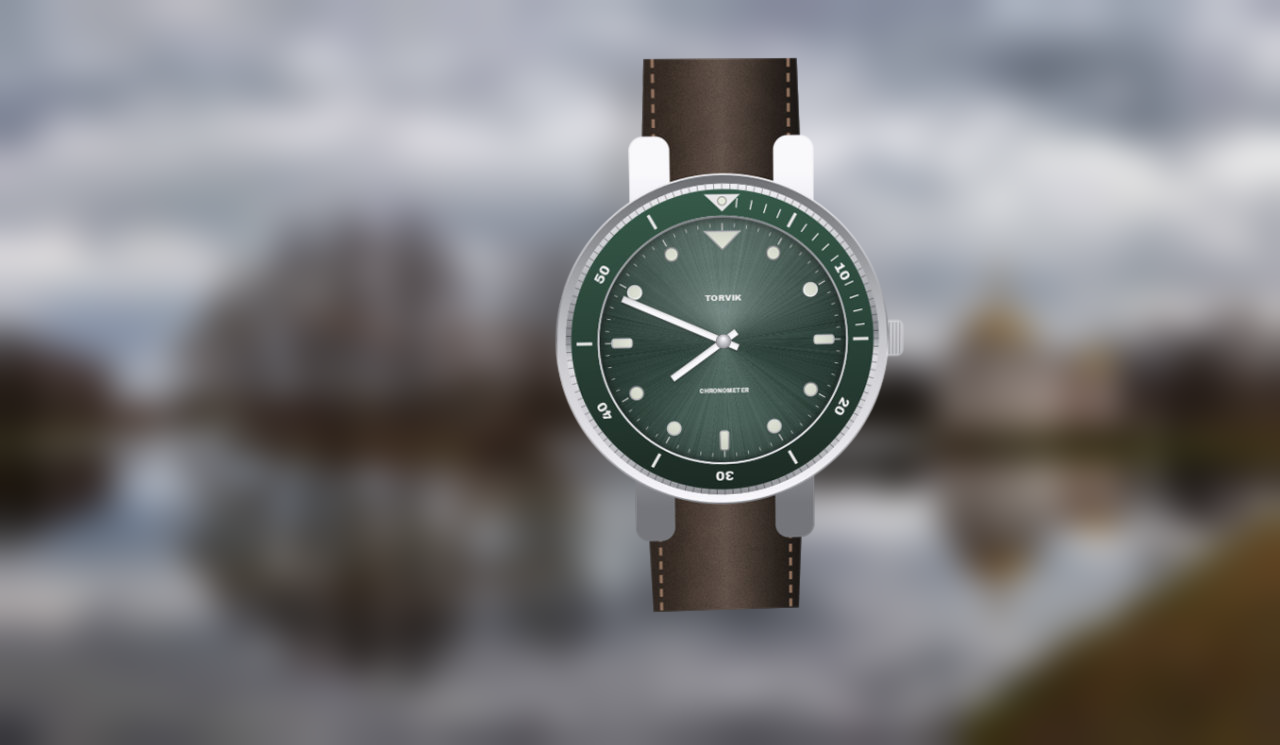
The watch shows 7:49
